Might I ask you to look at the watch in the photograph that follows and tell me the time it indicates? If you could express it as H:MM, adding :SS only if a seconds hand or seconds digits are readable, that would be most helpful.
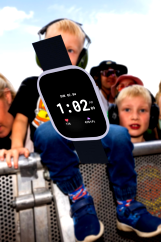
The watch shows 1:02
